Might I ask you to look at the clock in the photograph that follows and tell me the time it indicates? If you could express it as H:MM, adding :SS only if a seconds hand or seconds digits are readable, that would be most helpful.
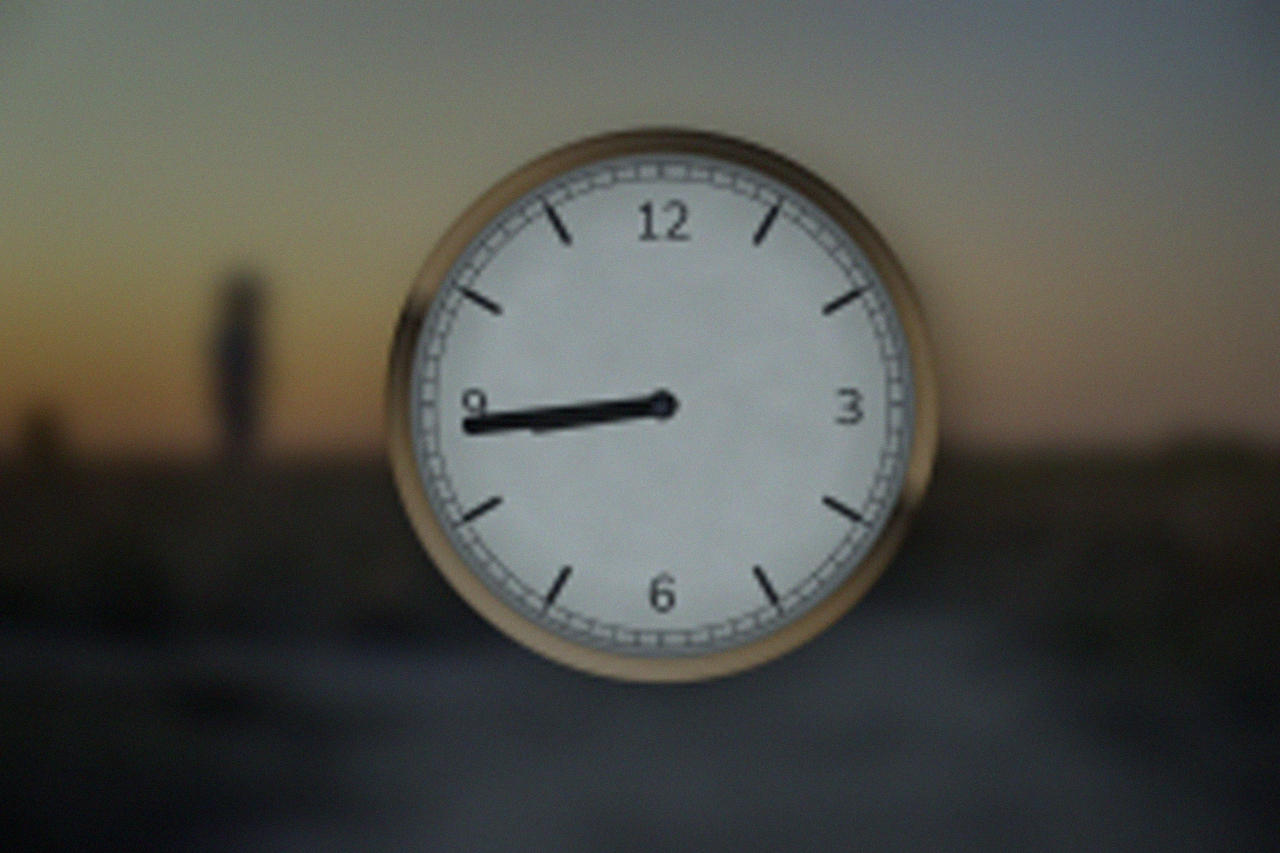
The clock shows 8:44
